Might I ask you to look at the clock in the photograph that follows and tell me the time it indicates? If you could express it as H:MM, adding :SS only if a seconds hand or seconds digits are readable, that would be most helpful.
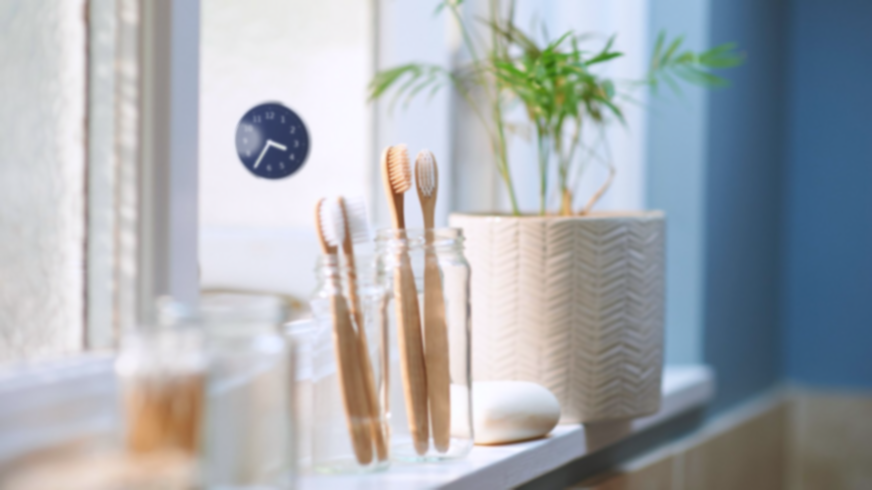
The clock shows 3:35
